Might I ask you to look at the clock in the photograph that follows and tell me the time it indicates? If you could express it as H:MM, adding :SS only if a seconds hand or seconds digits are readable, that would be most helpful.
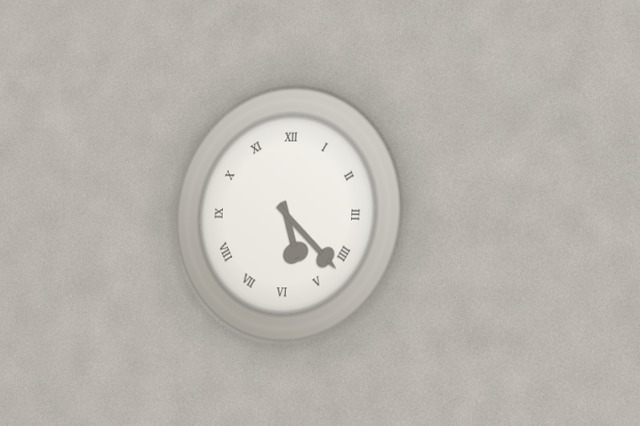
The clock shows 5:22
